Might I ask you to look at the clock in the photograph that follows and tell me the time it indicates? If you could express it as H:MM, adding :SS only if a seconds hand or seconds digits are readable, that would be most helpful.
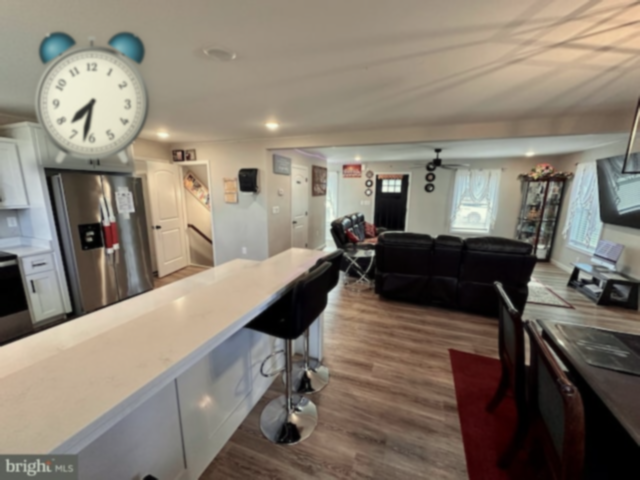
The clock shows 7:32
